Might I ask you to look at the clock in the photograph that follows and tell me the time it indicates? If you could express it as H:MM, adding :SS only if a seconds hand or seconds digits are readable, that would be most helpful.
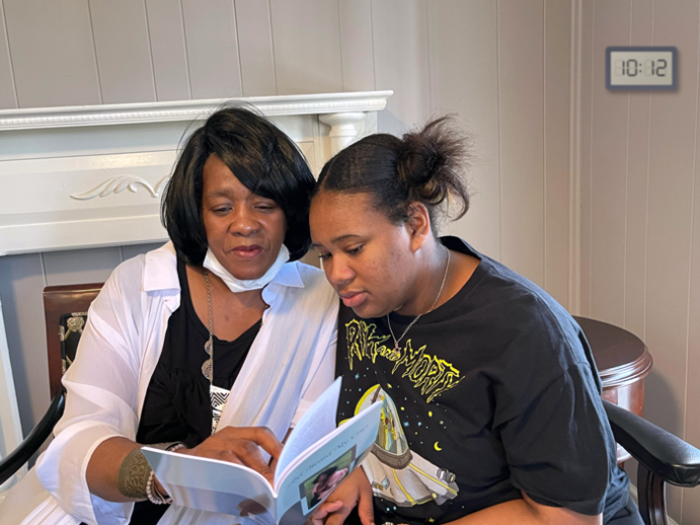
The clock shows 10:12
